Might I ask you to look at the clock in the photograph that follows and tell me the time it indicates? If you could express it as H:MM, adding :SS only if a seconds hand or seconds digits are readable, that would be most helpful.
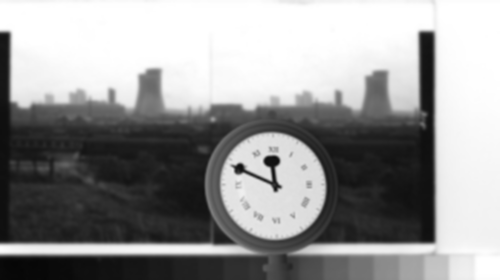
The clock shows 11:49
